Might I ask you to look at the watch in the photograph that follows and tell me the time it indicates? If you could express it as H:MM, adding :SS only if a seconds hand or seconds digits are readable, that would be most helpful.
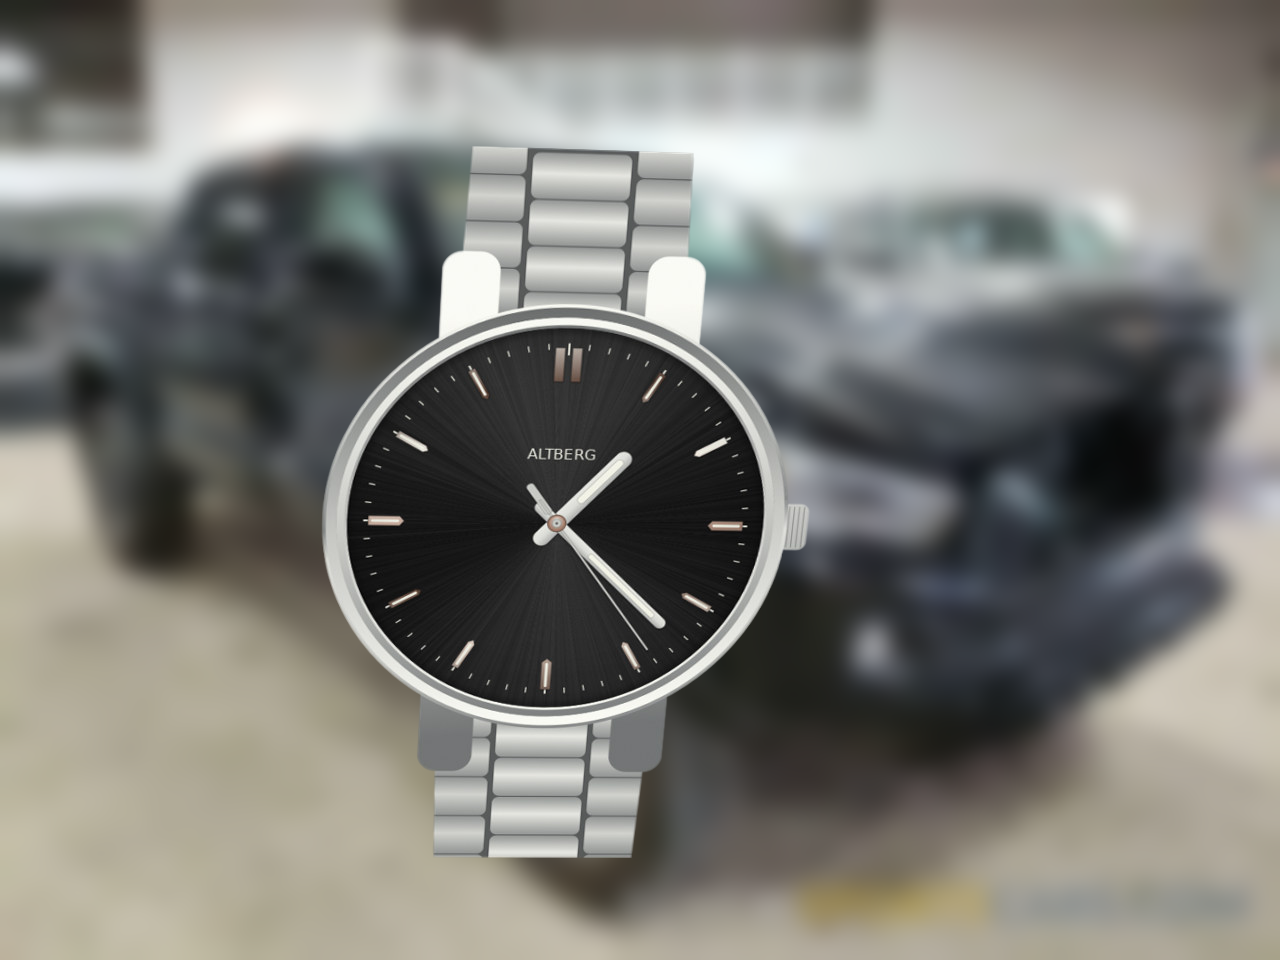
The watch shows 1:22:24
